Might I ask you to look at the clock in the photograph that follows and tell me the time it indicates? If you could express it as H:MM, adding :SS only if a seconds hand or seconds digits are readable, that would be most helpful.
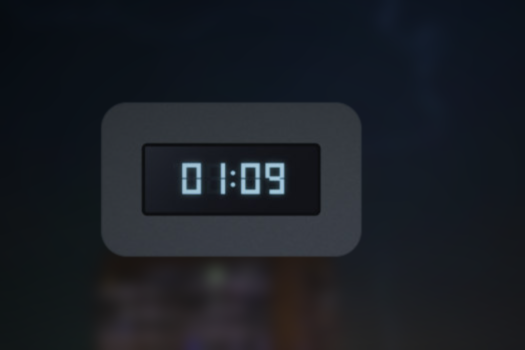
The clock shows 1:09
